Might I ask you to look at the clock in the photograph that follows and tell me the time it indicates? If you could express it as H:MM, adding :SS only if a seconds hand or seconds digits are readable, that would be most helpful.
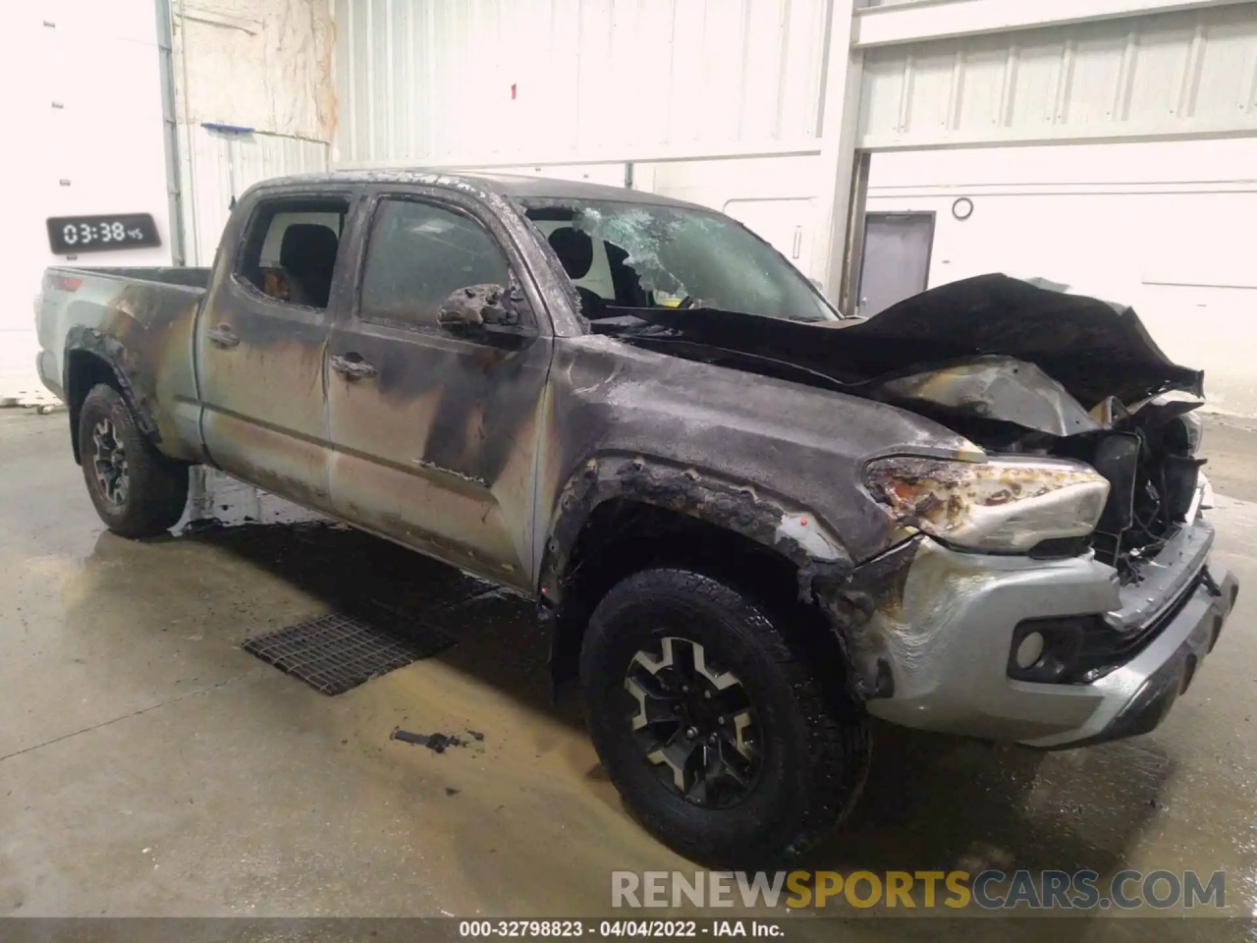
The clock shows 3:38
